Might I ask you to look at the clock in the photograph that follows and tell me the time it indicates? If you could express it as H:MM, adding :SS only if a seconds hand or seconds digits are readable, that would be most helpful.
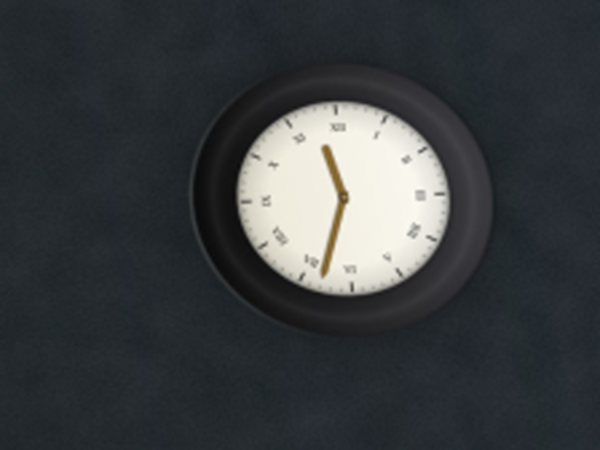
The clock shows 11:33
